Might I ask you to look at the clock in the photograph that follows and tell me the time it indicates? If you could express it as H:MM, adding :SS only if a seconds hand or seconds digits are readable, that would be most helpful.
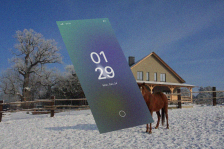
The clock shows 1:29
